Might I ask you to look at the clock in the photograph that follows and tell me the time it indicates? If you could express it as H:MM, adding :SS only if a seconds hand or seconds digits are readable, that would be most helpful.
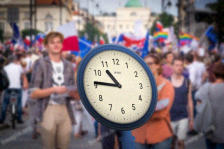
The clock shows 10:46
